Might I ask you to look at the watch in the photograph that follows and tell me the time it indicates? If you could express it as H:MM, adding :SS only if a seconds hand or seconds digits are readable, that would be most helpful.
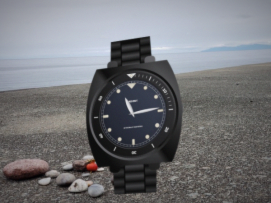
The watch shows 11:14
